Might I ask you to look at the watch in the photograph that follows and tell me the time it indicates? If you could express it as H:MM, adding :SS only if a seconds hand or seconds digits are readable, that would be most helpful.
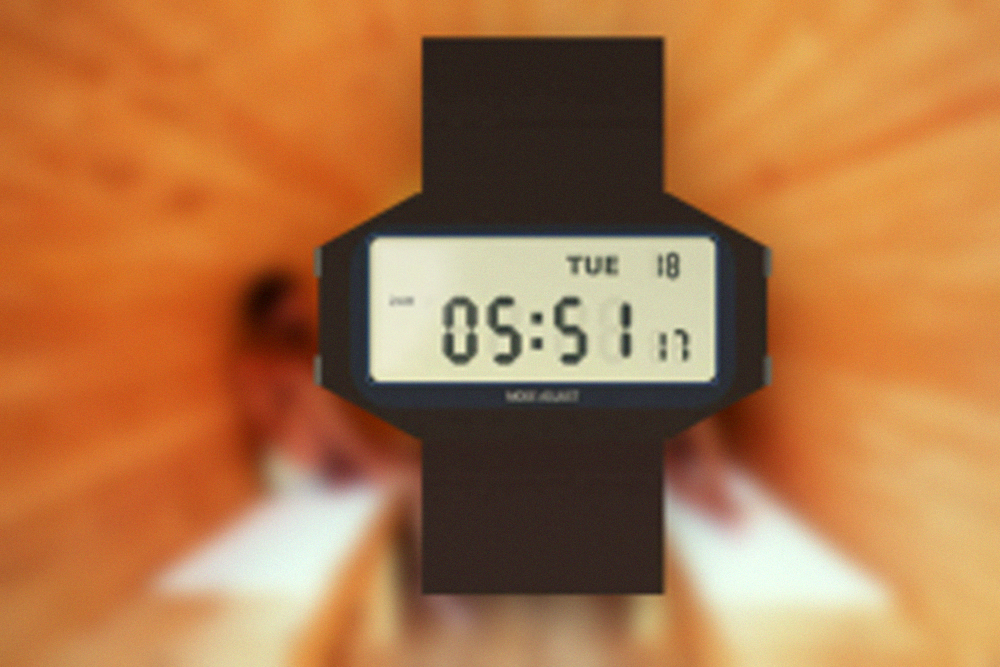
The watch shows 5:51:17
